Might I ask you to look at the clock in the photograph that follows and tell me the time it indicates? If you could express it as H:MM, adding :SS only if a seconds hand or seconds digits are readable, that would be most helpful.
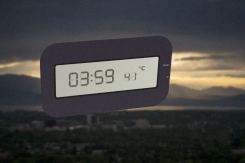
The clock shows 3:59
